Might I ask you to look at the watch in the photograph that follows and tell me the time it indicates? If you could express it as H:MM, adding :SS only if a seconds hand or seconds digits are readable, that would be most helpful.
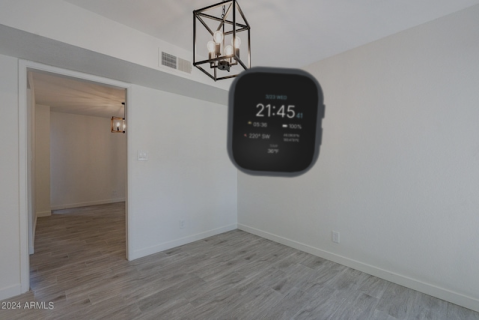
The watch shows 21:45
